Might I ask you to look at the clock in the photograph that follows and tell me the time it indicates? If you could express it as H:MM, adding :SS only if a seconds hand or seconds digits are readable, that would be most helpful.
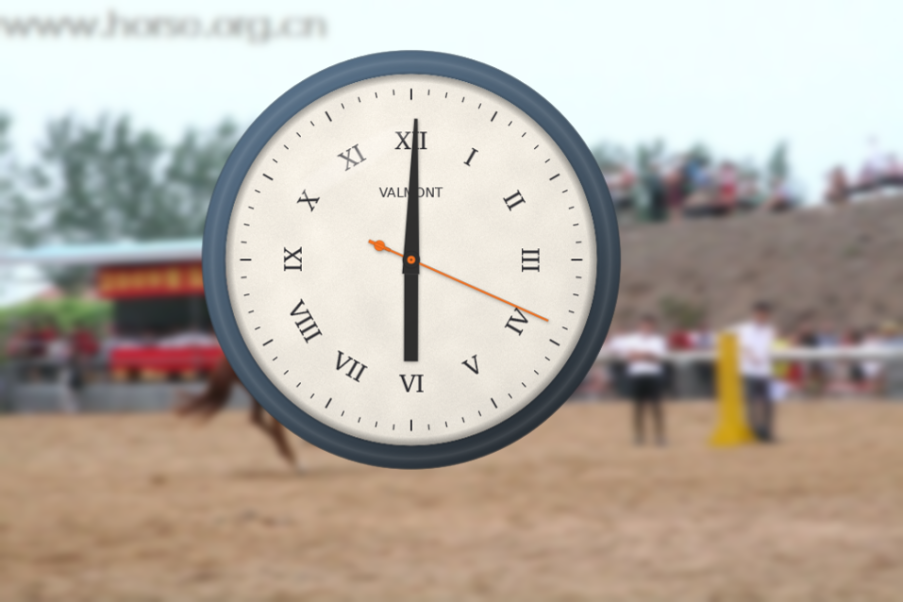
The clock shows 6:00:19
